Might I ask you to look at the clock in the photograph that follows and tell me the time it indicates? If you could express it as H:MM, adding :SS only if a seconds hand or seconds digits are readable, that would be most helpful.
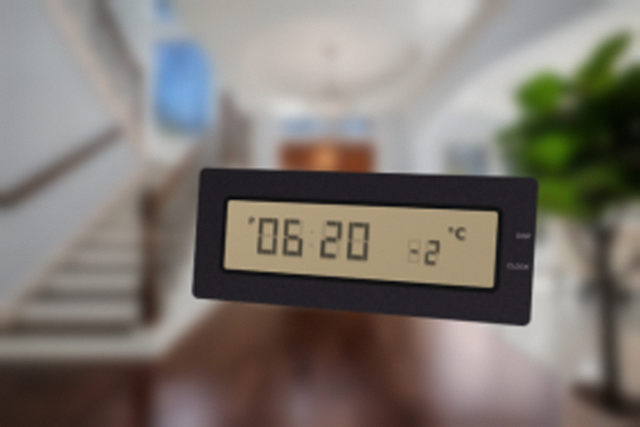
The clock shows 6:20
